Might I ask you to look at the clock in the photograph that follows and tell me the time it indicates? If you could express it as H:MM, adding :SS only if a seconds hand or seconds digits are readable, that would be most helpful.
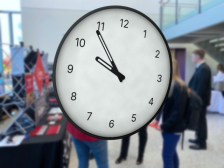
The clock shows 9:54
